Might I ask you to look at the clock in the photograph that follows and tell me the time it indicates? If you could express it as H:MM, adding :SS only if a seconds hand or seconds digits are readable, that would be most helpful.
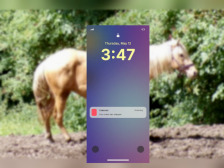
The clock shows 3:47
